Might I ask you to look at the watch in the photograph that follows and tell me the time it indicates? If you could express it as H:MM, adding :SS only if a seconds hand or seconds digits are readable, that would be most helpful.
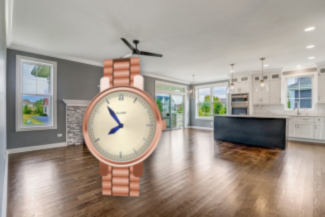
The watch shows 7:54
